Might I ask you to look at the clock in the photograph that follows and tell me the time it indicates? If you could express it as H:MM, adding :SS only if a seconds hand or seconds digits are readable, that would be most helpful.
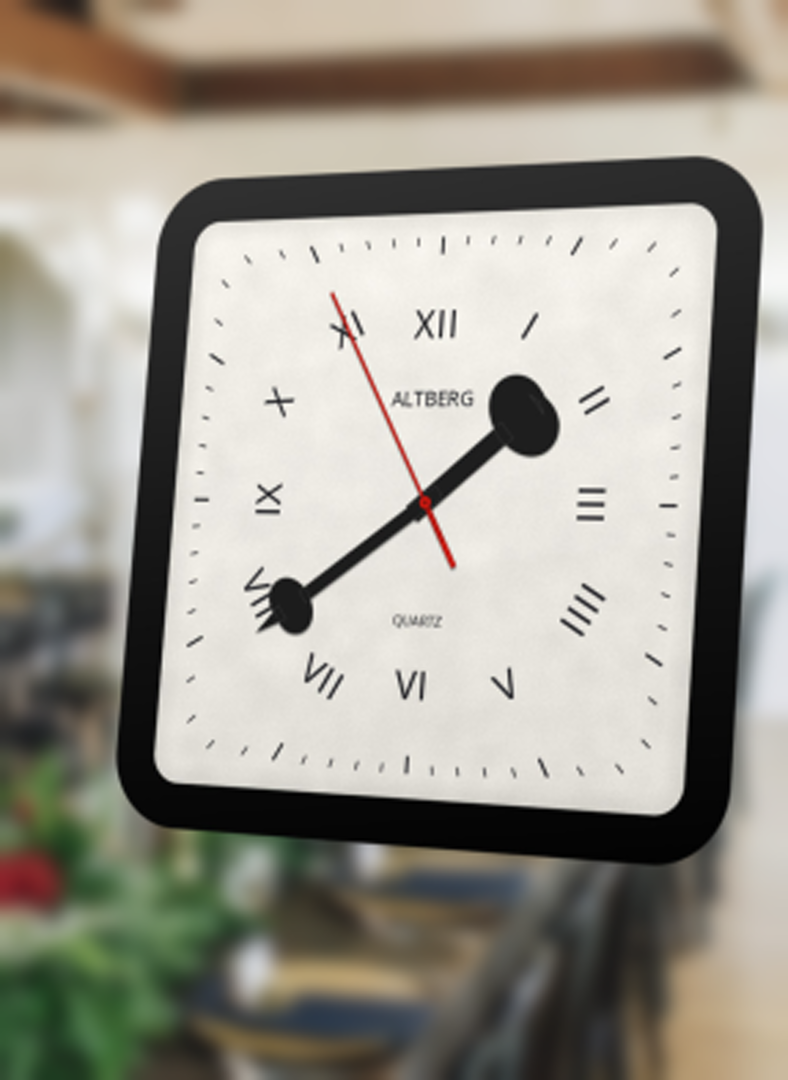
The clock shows 1:38:55
